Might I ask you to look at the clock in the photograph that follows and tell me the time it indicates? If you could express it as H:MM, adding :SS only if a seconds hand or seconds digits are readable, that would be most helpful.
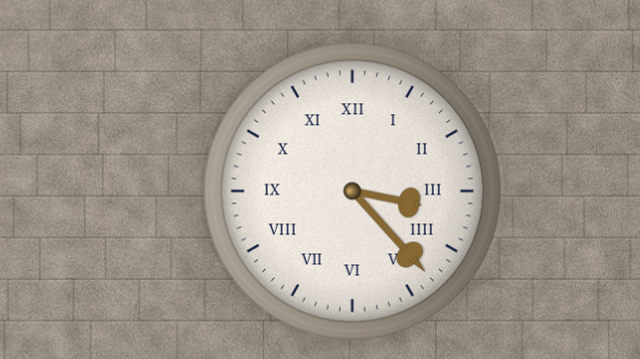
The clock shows 3:23
